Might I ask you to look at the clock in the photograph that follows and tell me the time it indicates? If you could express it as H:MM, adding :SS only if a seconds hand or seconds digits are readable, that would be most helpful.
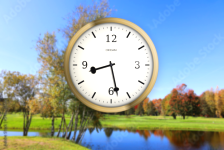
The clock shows 8:28
